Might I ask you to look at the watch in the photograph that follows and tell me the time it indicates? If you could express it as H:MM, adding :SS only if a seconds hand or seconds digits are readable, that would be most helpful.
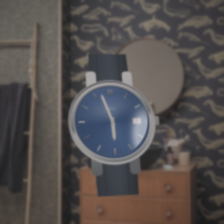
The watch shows 5:57
